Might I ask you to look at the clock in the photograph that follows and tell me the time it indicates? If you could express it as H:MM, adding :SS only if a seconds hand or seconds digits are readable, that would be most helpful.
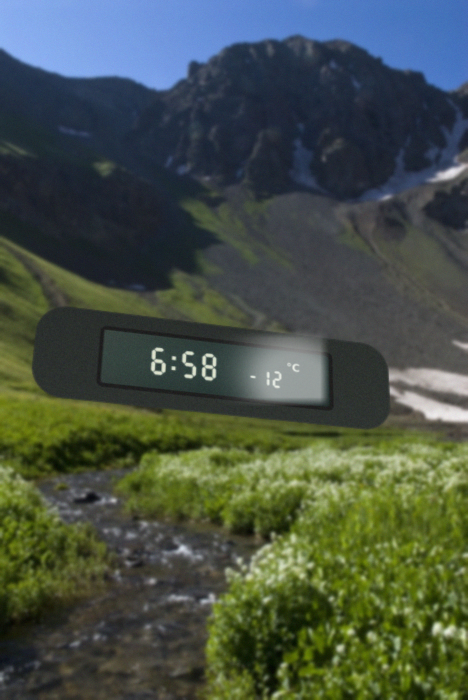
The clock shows 6:58
